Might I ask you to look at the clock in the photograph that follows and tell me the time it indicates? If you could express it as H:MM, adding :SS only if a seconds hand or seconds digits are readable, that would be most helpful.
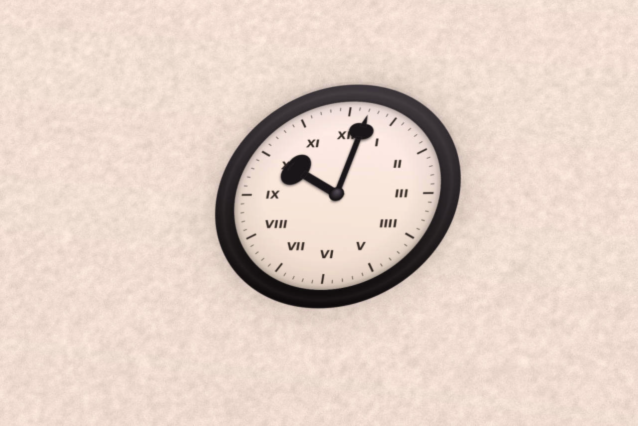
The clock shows 10:02
